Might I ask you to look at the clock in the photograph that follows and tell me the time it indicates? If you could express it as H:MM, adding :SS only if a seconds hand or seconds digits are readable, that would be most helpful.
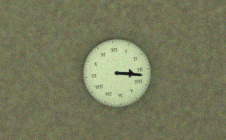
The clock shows 3:17
